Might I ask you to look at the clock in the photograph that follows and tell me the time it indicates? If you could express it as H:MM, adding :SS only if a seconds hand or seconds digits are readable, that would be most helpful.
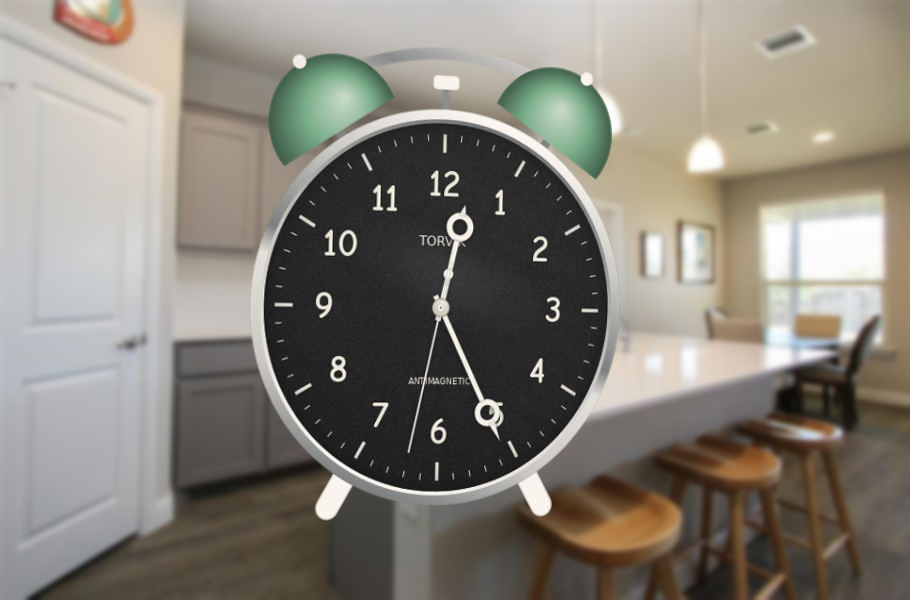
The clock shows 12:25:32
